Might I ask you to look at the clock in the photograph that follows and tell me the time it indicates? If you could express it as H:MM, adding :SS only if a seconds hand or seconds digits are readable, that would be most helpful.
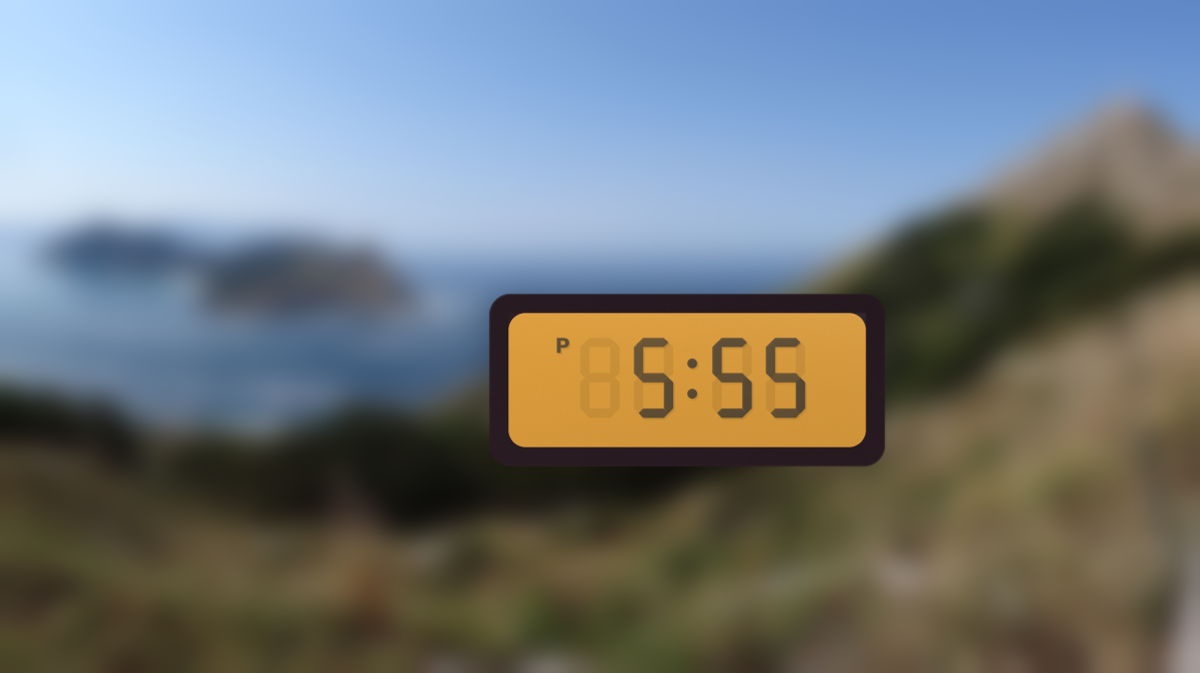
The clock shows 5:55
